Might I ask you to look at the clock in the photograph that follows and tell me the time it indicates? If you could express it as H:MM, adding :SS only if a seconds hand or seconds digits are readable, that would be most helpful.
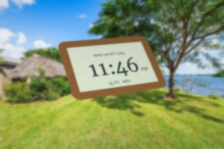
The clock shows 11:46
